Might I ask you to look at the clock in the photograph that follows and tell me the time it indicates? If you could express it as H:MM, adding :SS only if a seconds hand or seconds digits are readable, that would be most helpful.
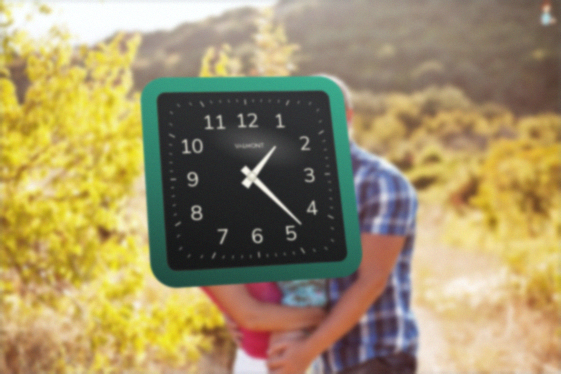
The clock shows 1:23
